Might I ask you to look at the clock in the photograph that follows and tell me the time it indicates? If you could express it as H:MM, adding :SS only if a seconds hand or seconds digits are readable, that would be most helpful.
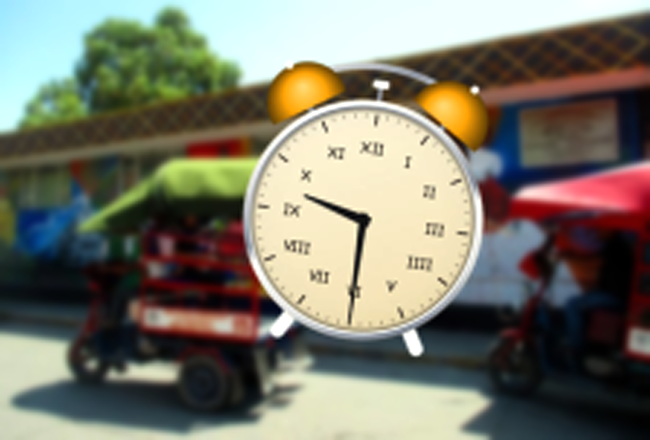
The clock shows 9:30
